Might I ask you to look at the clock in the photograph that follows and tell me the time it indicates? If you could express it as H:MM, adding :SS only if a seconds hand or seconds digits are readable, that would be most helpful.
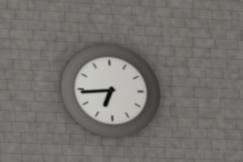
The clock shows 6:44
